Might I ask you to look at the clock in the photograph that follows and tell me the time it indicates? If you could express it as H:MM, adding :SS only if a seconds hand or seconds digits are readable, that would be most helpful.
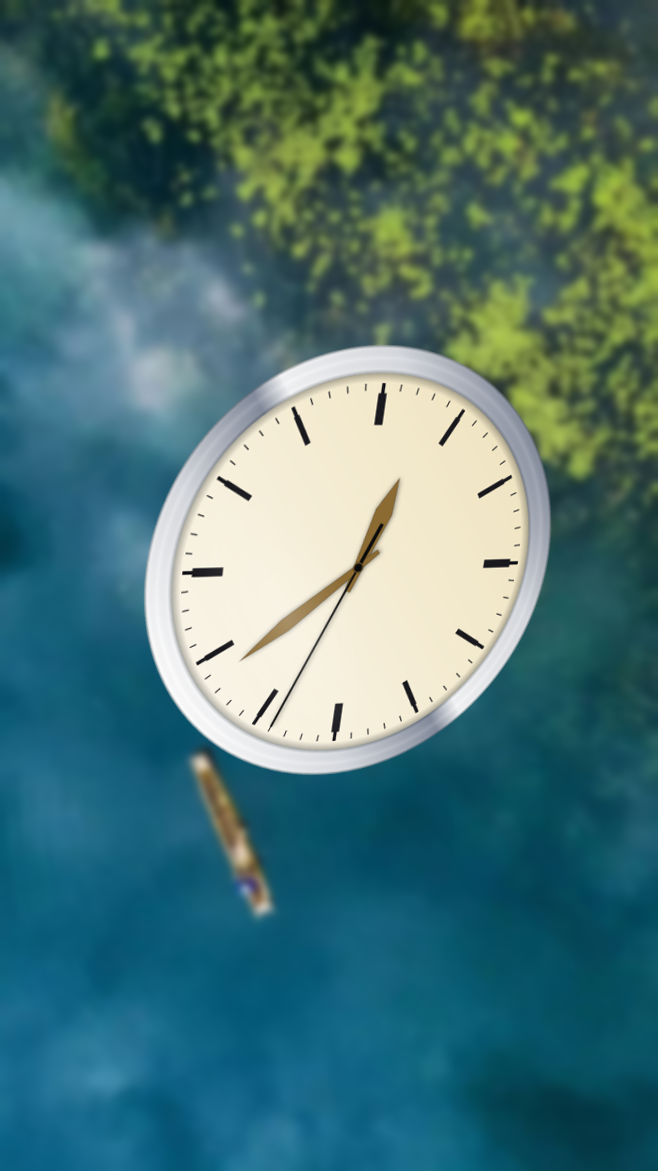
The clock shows 12:38:34
